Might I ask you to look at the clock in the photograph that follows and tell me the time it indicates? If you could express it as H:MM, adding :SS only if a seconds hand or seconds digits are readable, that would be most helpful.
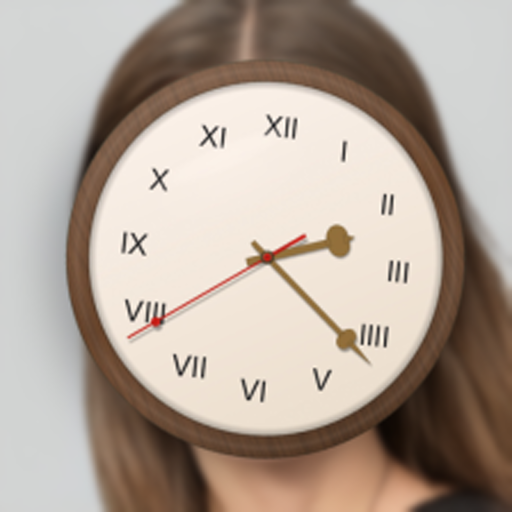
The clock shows 2:21:39
